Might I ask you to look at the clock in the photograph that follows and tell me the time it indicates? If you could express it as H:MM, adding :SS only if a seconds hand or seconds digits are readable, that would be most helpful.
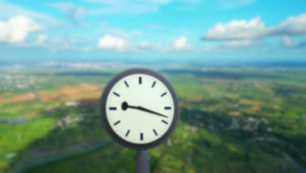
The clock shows 9:18
